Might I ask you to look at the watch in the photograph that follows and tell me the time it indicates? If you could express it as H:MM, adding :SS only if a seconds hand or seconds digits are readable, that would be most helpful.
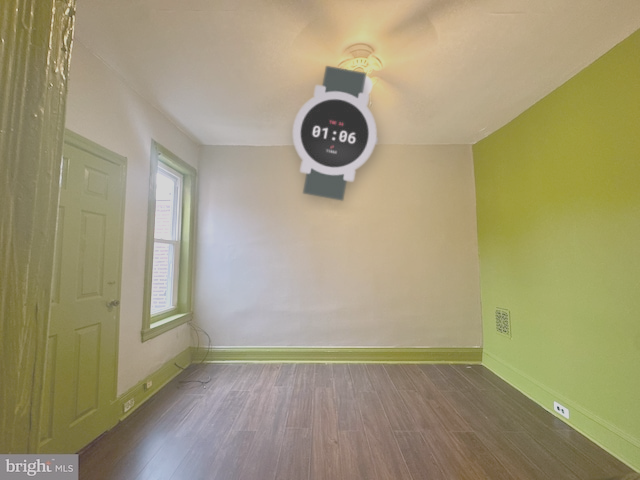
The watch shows 1:06
